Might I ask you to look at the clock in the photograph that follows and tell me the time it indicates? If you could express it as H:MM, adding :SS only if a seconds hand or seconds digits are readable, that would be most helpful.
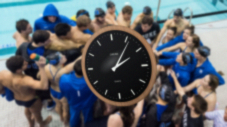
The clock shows 2:06
